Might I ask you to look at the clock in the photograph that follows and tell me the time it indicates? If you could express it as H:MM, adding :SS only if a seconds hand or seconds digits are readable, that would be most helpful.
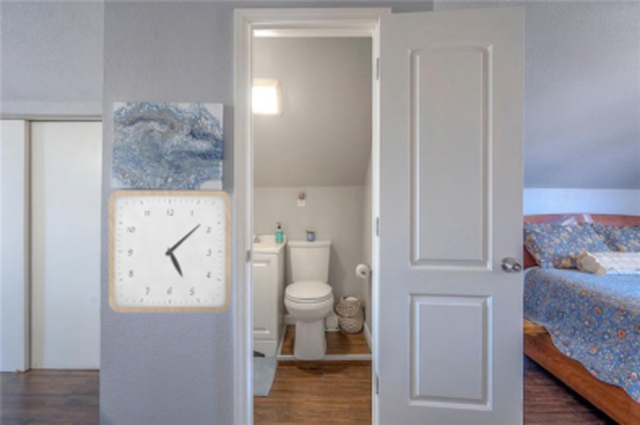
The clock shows 5:08
